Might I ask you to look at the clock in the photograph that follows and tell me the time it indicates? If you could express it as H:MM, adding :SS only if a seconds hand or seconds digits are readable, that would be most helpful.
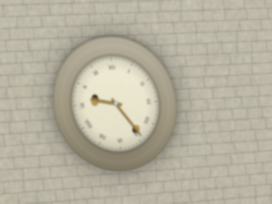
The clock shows 9:24
